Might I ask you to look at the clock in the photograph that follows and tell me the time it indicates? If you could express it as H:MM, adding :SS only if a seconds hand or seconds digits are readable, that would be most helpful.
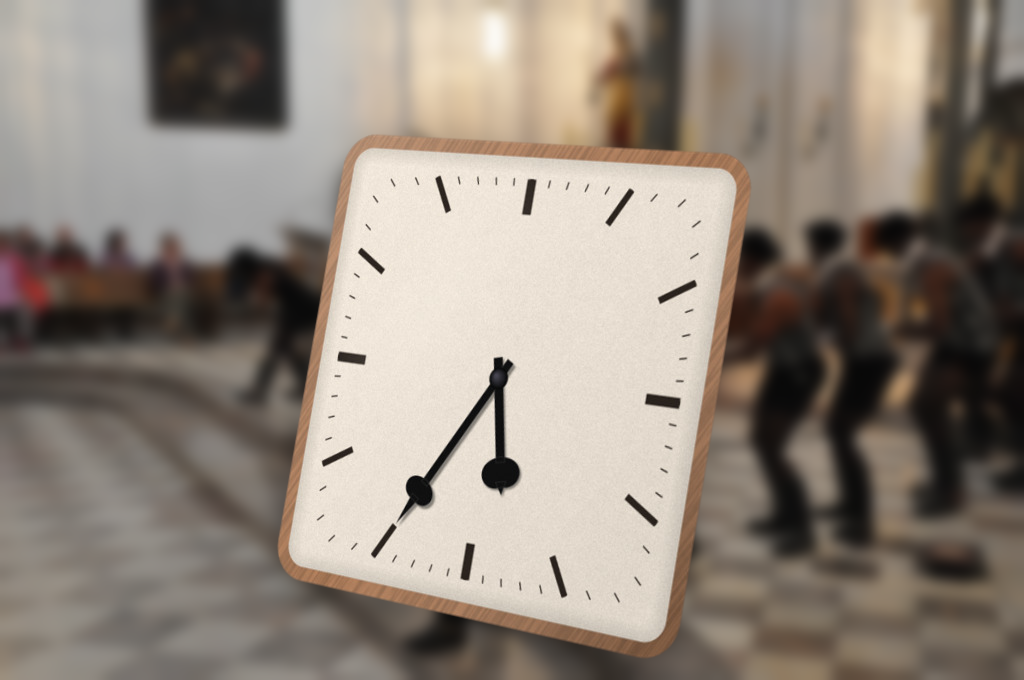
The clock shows 5:35
